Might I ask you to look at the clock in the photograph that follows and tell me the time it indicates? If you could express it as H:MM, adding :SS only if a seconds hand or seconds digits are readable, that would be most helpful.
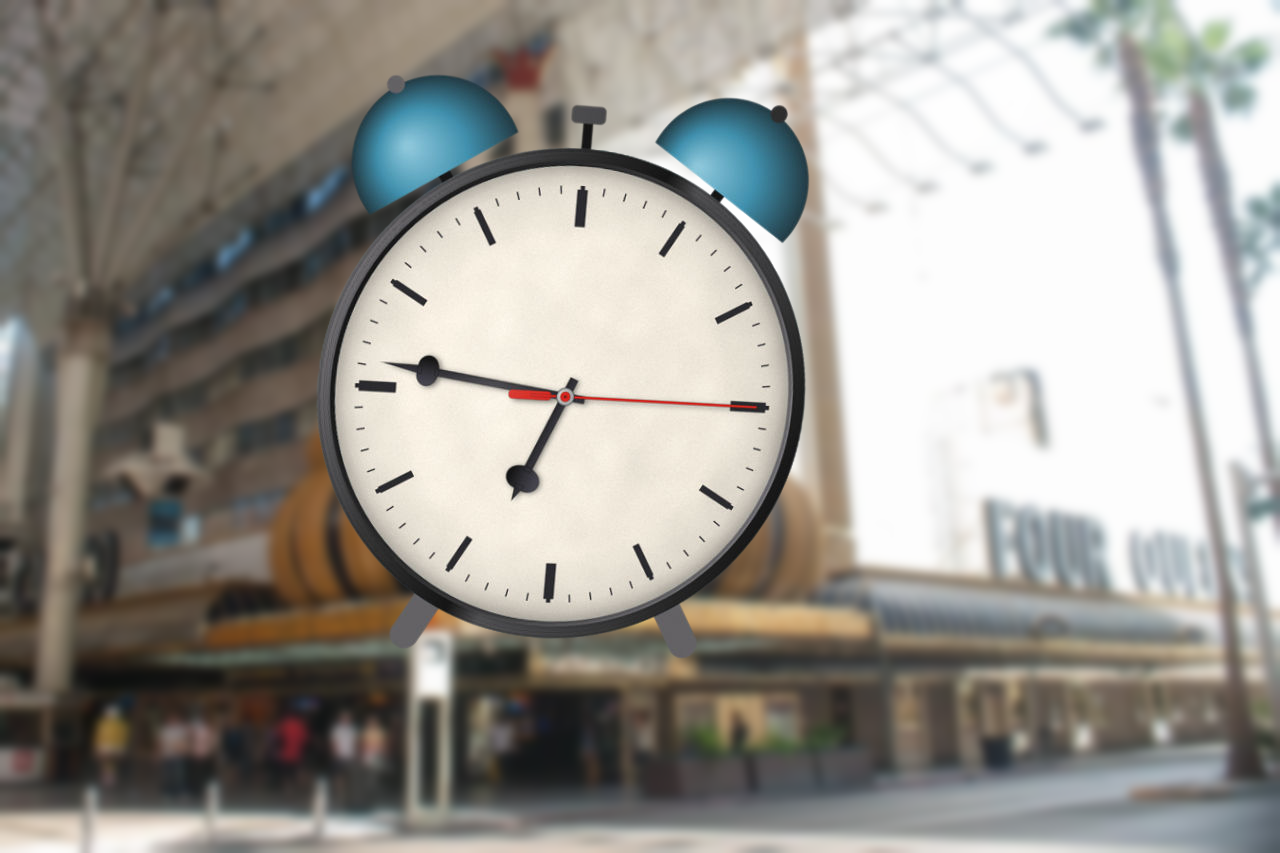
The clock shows 6:46:15
